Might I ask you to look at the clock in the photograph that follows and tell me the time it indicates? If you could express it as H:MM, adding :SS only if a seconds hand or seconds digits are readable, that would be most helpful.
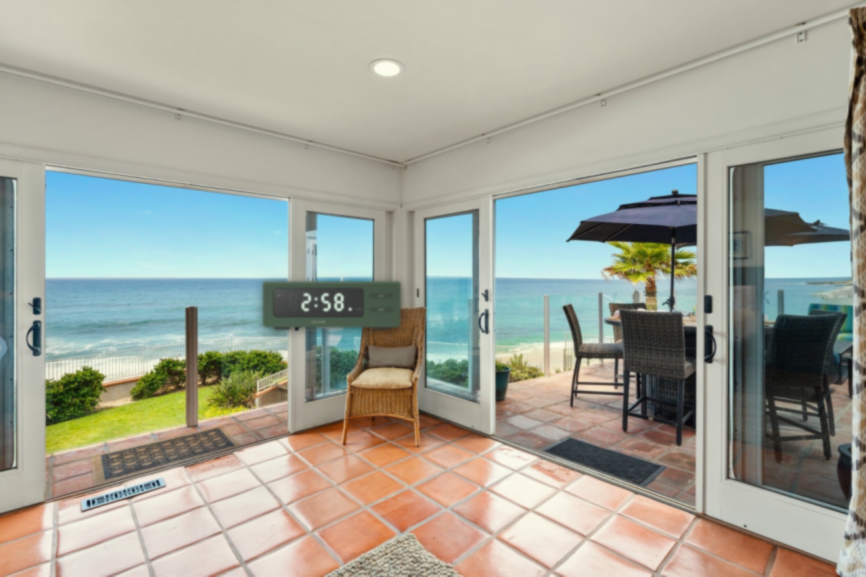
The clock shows 2:58
